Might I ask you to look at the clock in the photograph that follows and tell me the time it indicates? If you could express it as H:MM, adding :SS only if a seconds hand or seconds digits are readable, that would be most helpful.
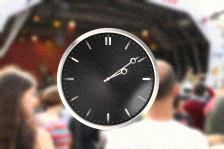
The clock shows 2:09
